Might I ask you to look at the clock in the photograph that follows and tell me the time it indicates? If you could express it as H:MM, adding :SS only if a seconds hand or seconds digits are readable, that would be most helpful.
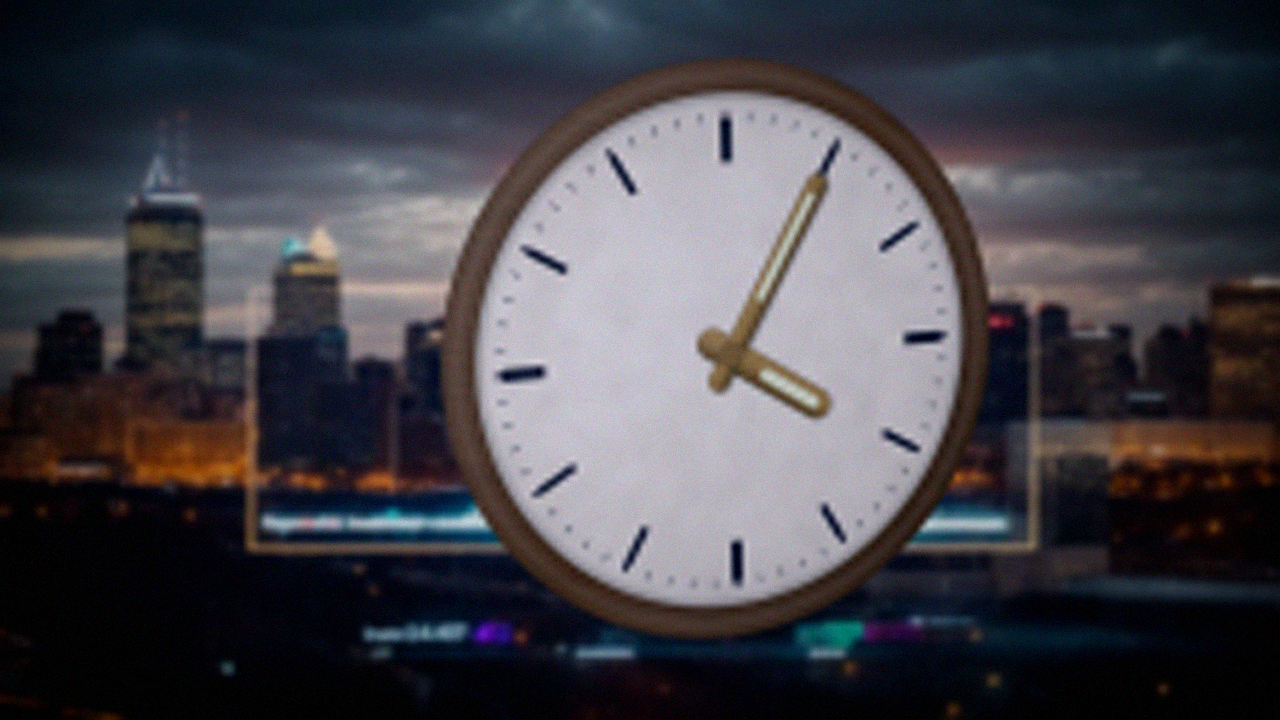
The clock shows 4:05
